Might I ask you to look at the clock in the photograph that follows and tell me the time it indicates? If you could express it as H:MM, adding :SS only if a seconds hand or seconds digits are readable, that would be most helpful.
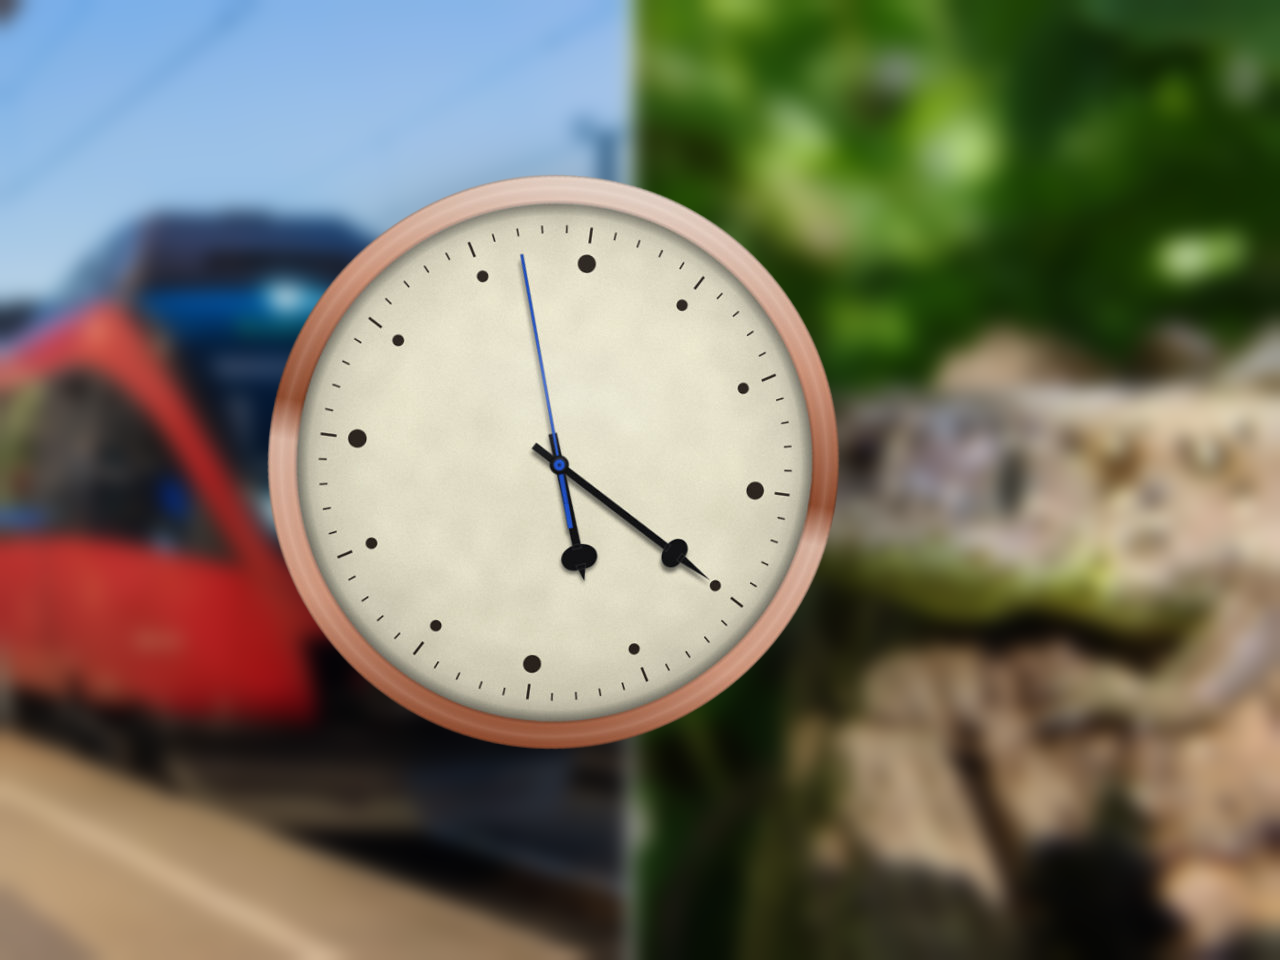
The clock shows 5:19:57
